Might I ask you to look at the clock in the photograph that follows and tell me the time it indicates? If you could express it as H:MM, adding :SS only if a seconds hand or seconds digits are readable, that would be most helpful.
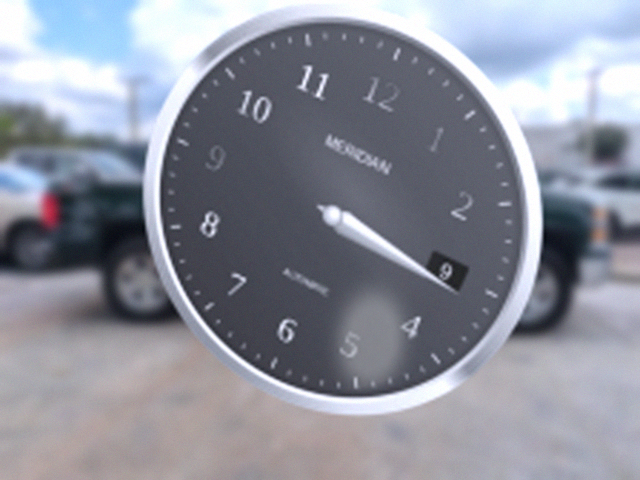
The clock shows 3:16
